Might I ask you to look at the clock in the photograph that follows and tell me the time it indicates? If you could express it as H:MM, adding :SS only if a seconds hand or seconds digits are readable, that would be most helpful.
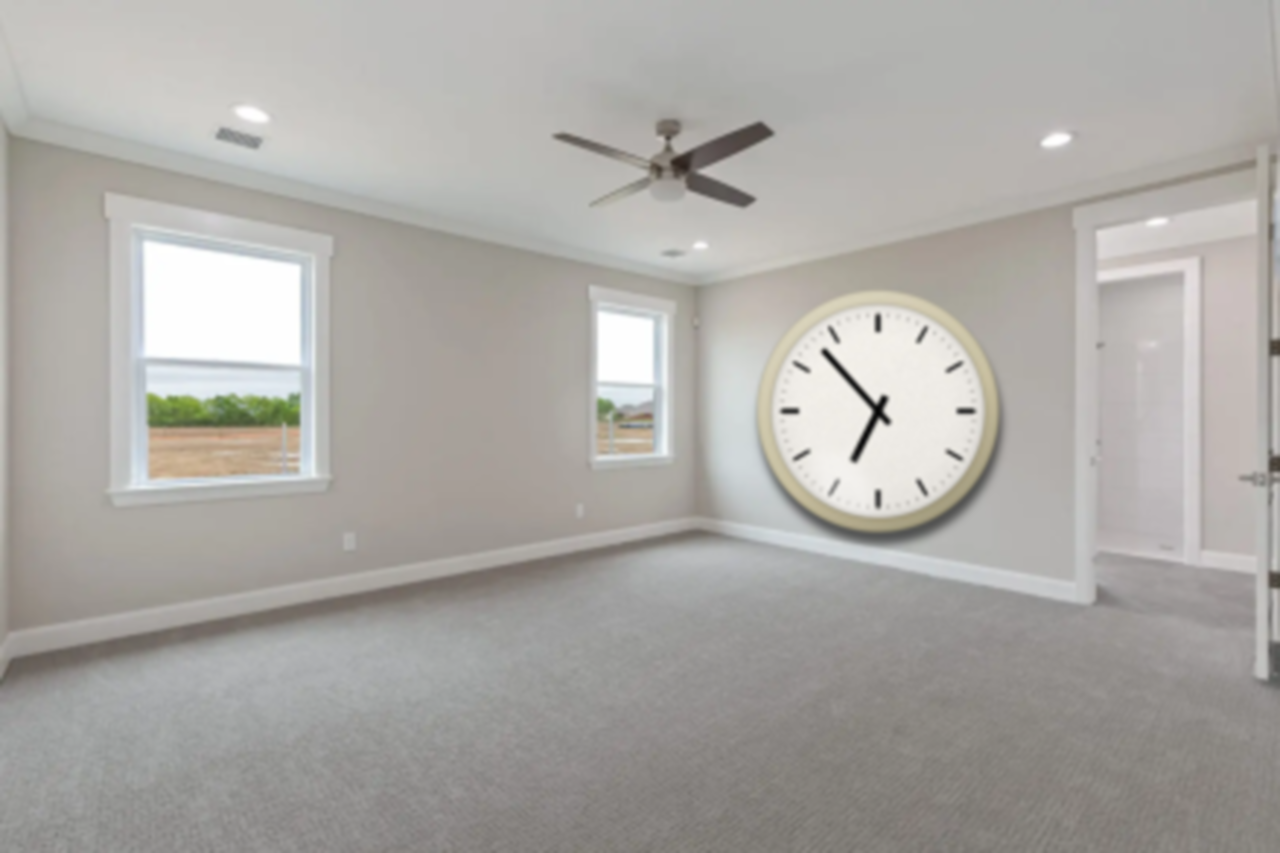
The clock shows 6:53
